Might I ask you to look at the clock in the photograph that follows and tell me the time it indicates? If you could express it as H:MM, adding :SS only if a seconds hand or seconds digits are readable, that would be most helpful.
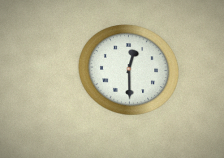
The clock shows 12:30
